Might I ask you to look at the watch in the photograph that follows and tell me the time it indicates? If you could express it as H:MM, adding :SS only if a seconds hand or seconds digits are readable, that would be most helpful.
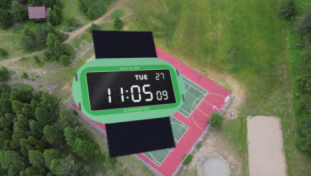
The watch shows 11:05:09
